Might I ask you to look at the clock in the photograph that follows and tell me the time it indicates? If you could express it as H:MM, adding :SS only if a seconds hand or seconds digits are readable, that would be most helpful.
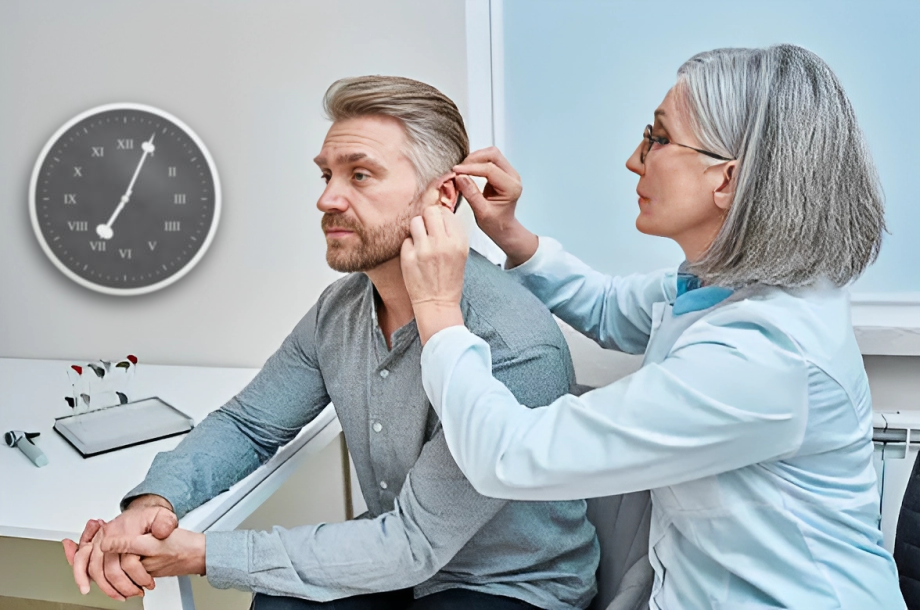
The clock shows 7:04
